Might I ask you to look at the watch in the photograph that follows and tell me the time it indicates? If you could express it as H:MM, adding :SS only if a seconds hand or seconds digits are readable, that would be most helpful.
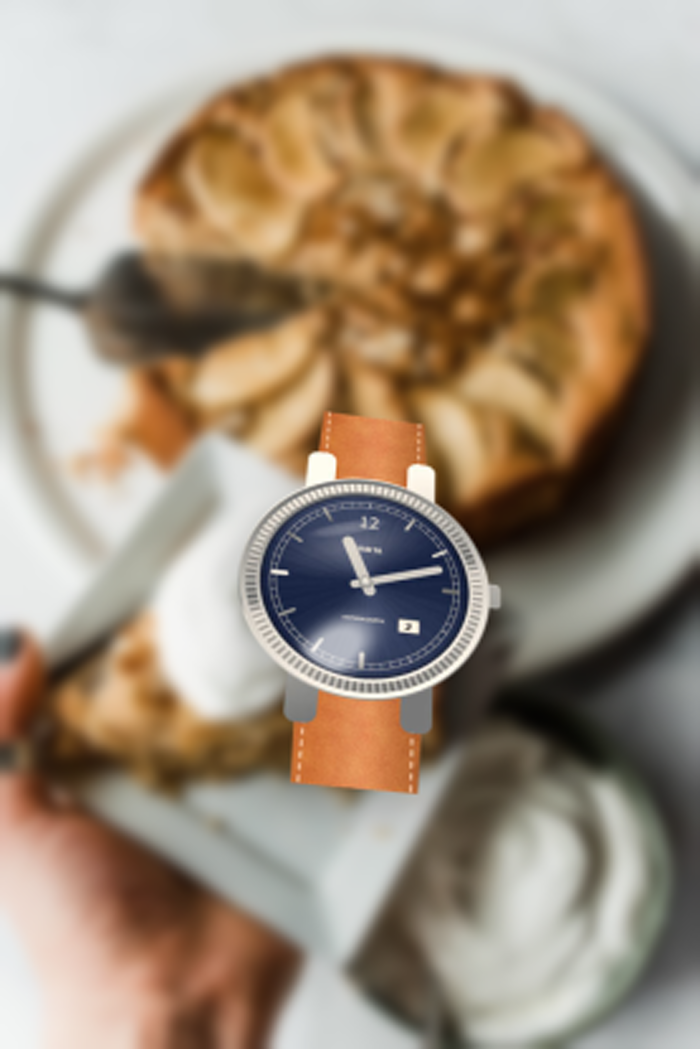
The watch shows 11:12
